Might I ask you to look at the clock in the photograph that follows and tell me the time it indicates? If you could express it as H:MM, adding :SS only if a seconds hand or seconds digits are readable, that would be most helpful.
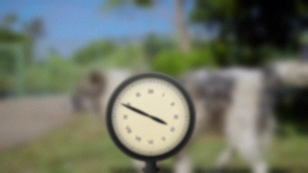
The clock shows 3:49
